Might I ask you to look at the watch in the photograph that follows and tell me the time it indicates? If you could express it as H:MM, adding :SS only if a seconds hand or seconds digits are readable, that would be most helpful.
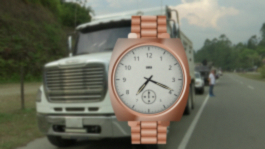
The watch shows 7:19
